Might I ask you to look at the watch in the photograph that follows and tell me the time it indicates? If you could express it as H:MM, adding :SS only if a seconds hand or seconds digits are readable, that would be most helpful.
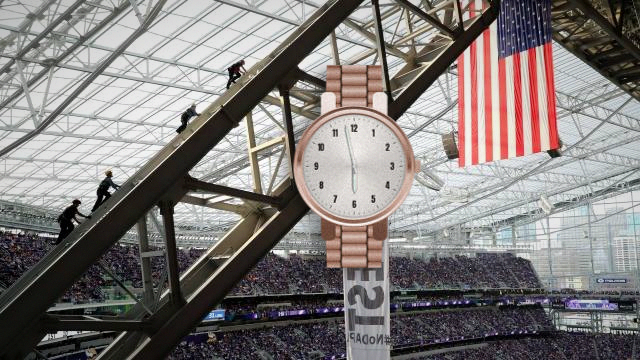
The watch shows 5:58
